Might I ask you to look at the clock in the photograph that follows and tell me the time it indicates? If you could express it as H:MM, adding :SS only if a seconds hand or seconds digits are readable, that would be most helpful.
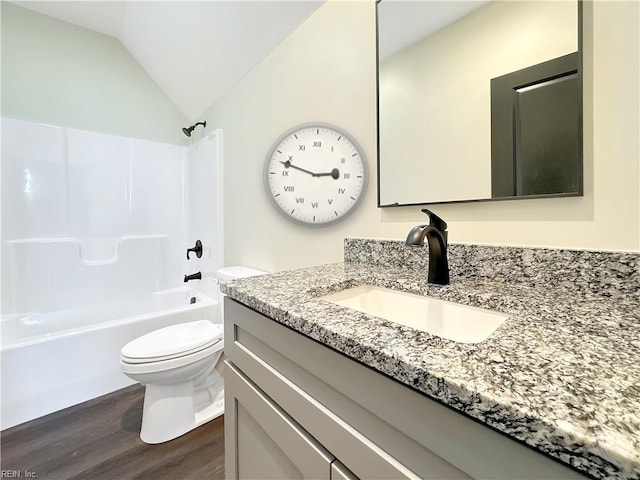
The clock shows 2:48
